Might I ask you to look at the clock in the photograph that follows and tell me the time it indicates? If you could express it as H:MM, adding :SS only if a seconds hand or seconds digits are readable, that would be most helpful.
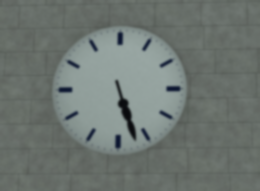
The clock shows 5:27
